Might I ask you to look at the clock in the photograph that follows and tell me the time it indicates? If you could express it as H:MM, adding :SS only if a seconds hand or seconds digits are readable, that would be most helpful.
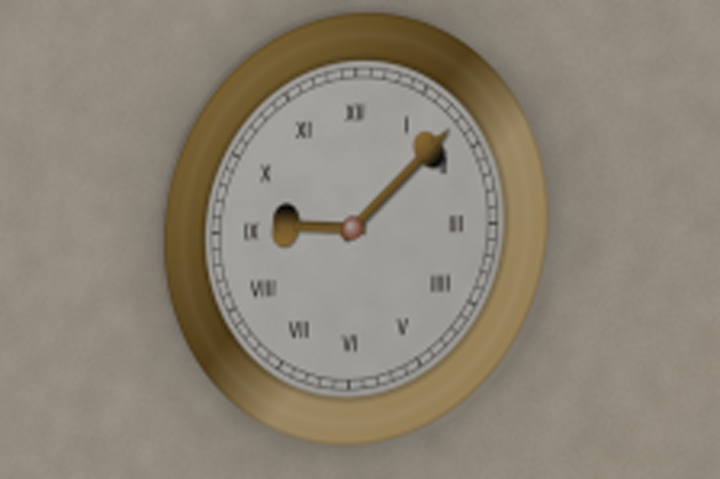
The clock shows 9:08
